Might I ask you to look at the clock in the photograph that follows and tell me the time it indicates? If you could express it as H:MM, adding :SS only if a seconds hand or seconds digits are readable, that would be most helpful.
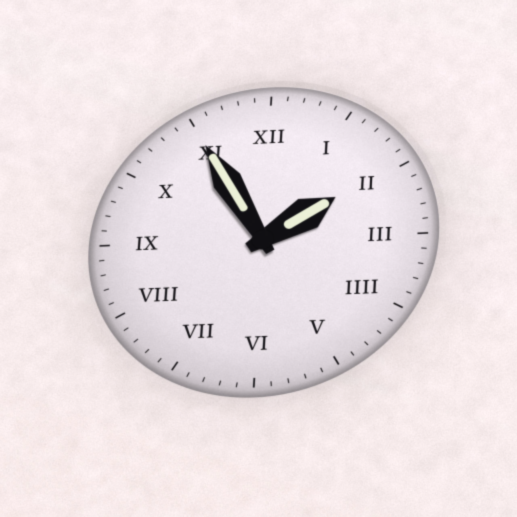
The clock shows 1:55
